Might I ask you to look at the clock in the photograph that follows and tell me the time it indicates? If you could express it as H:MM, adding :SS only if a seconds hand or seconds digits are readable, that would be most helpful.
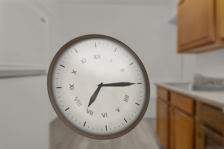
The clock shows 7:15
